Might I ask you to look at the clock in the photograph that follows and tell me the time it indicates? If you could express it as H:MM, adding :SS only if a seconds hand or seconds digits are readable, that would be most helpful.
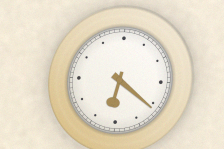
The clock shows 6:21
